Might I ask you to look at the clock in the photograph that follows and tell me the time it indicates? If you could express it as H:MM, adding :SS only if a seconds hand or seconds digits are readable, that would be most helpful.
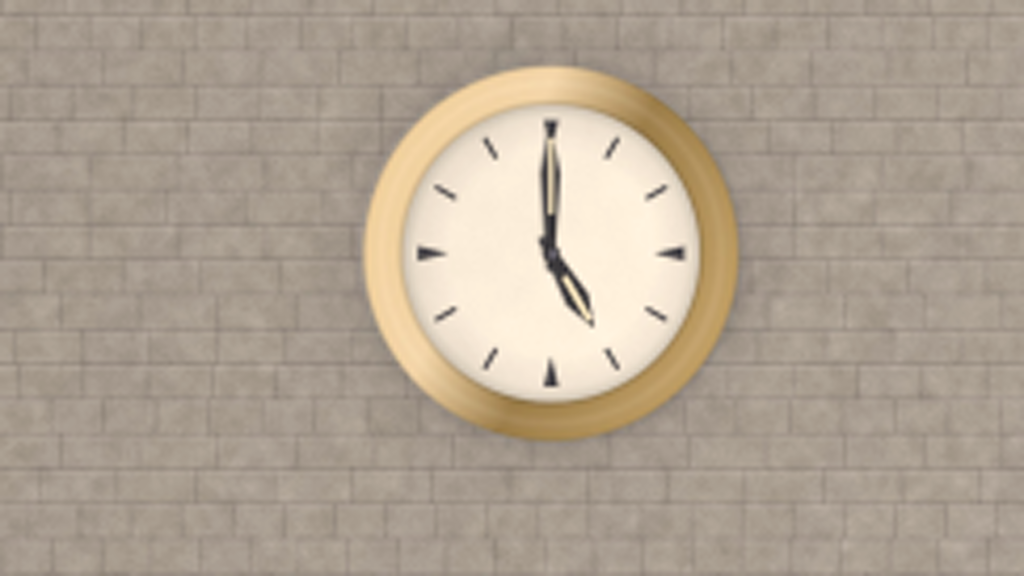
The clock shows 5:00
